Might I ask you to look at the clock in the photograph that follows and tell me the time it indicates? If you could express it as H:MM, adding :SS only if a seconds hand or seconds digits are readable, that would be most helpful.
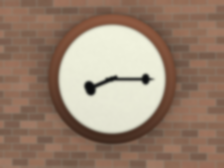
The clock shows 8:15
